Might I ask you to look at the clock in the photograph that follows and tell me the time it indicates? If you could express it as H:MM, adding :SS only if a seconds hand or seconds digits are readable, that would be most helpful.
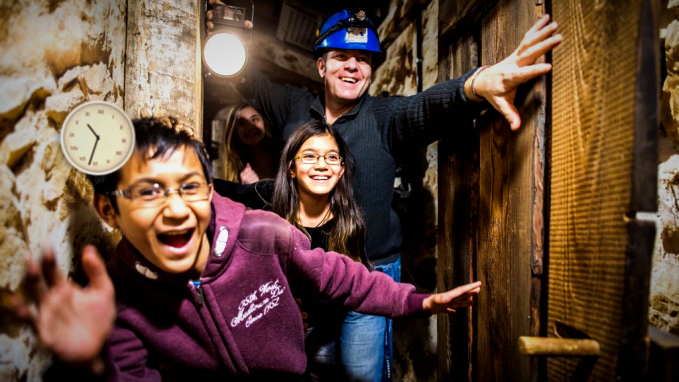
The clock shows 10:32
